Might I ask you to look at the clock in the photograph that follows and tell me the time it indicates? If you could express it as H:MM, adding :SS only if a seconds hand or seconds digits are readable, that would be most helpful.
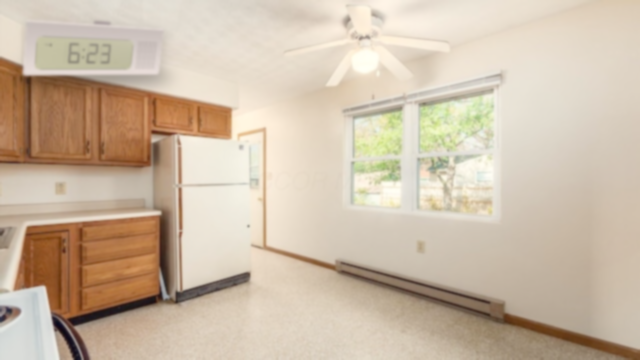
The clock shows 6:23
